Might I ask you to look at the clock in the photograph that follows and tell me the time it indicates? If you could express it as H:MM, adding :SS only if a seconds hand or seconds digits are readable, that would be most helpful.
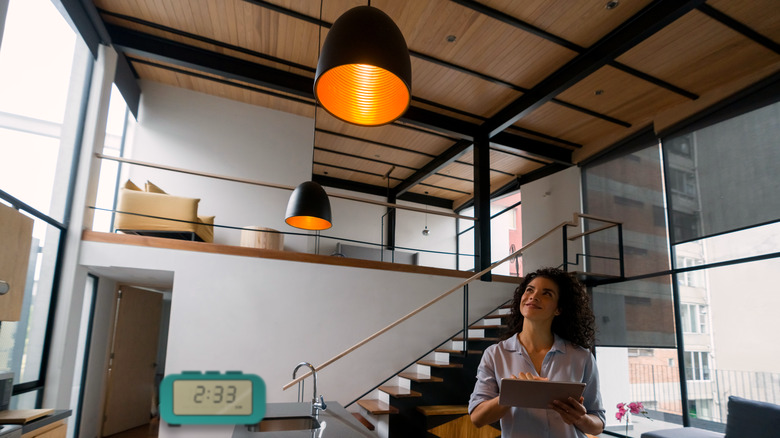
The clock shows 2:33
